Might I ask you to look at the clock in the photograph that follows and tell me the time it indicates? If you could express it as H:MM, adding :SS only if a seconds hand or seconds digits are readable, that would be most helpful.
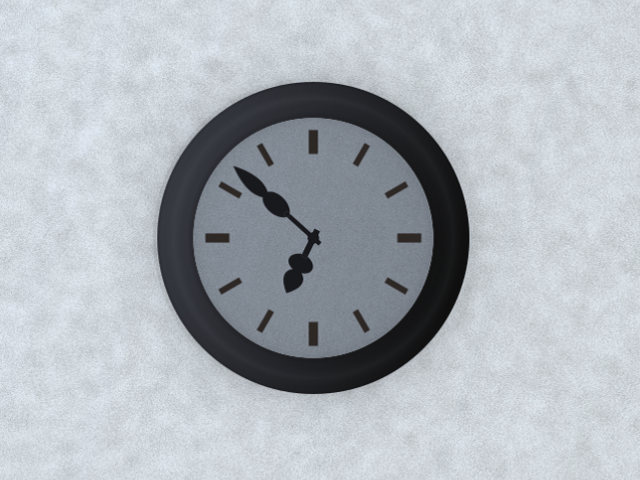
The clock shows 6:52
